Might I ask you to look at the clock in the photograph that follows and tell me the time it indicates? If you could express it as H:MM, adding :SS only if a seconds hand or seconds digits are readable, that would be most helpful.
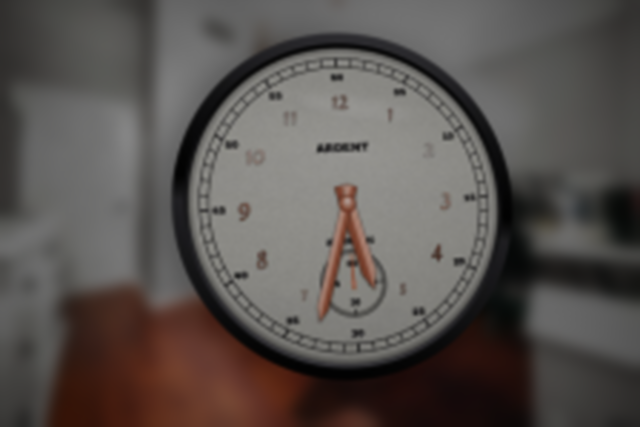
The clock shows 5:33
